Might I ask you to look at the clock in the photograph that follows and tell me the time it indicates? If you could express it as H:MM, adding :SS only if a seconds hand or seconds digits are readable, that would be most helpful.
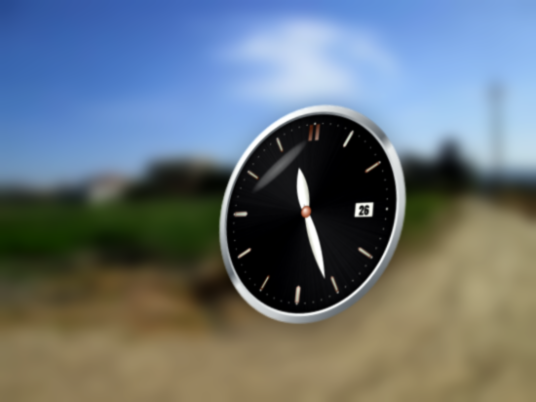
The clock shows 11:26
